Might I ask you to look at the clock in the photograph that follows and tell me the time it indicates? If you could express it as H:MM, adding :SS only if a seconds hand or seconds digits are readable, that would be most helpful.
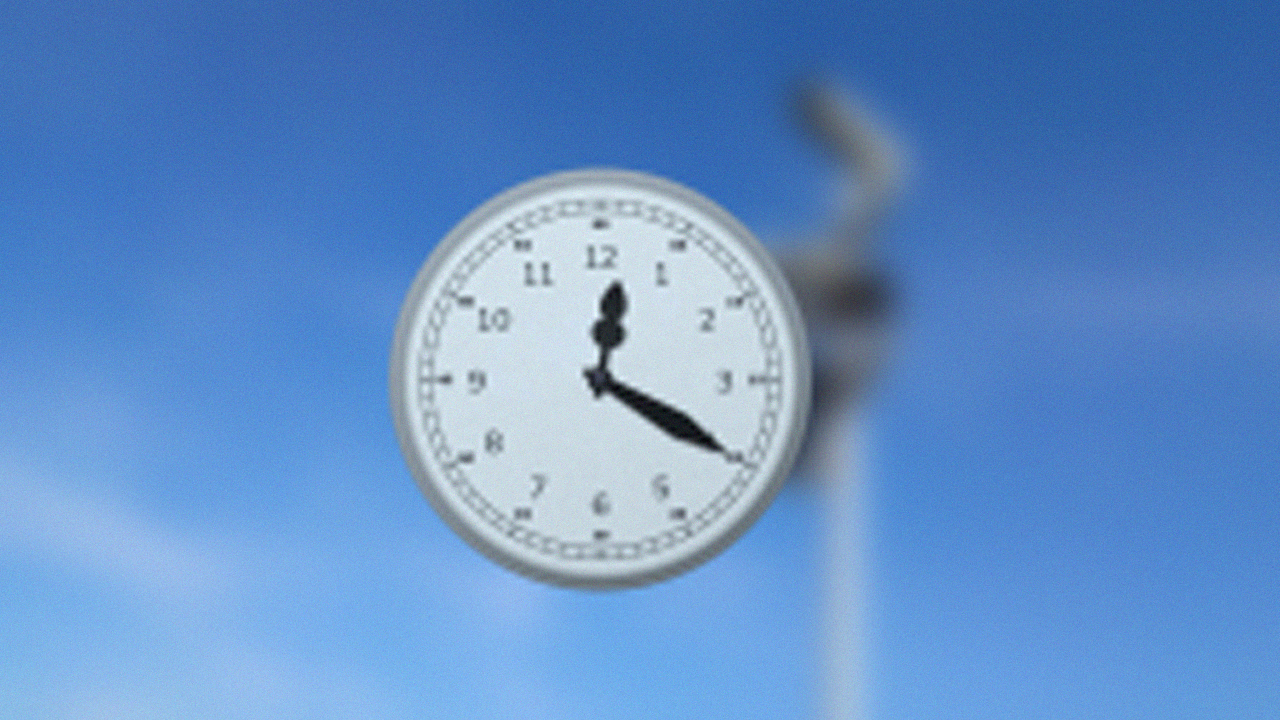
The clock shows 12:20
